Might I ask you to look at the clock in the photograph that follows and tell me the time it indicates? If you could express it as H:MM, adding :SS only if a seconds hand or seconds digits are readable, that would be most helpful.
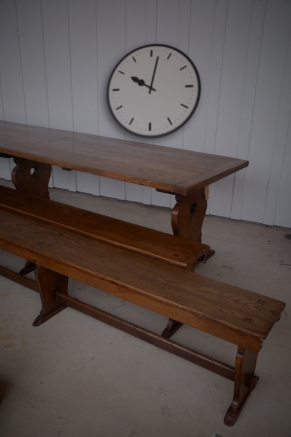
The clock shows 10:02
